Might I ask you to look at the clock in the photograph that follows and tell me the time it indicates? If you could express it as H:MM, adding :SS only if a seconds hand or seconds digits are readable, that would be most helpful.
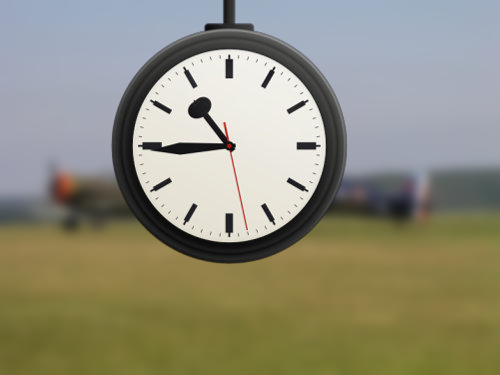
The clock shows 10:44:28
